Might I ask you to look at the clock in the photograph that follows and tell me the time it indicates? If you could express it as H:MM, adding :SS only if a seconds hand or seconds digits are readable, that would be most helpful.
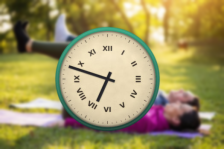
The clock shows 6:48
